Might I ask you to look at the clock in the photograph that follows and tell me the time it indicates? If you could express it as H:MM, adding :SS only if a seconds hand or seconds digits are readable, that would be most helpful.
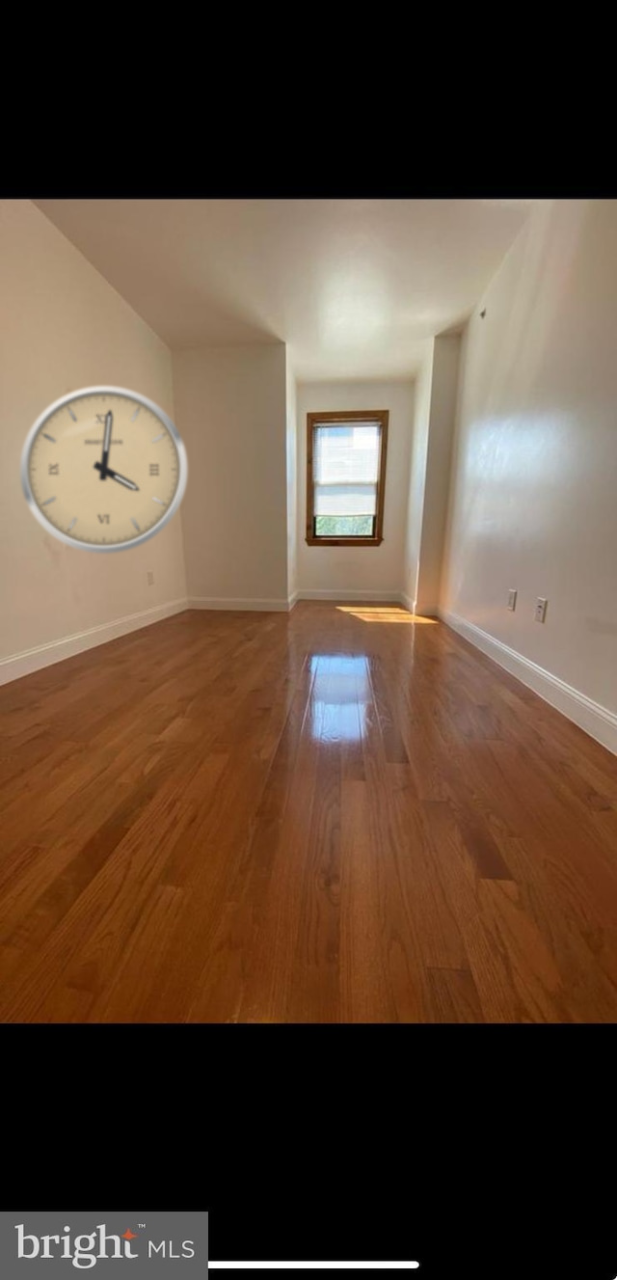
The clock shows 4:01
